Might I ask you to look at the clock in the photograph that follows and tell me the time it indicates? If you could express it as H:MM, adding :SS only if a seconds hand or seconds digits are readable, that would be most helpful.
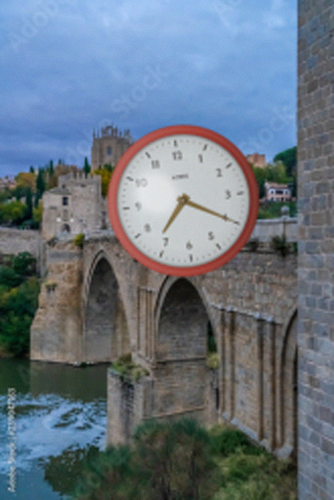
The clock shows 7:20
